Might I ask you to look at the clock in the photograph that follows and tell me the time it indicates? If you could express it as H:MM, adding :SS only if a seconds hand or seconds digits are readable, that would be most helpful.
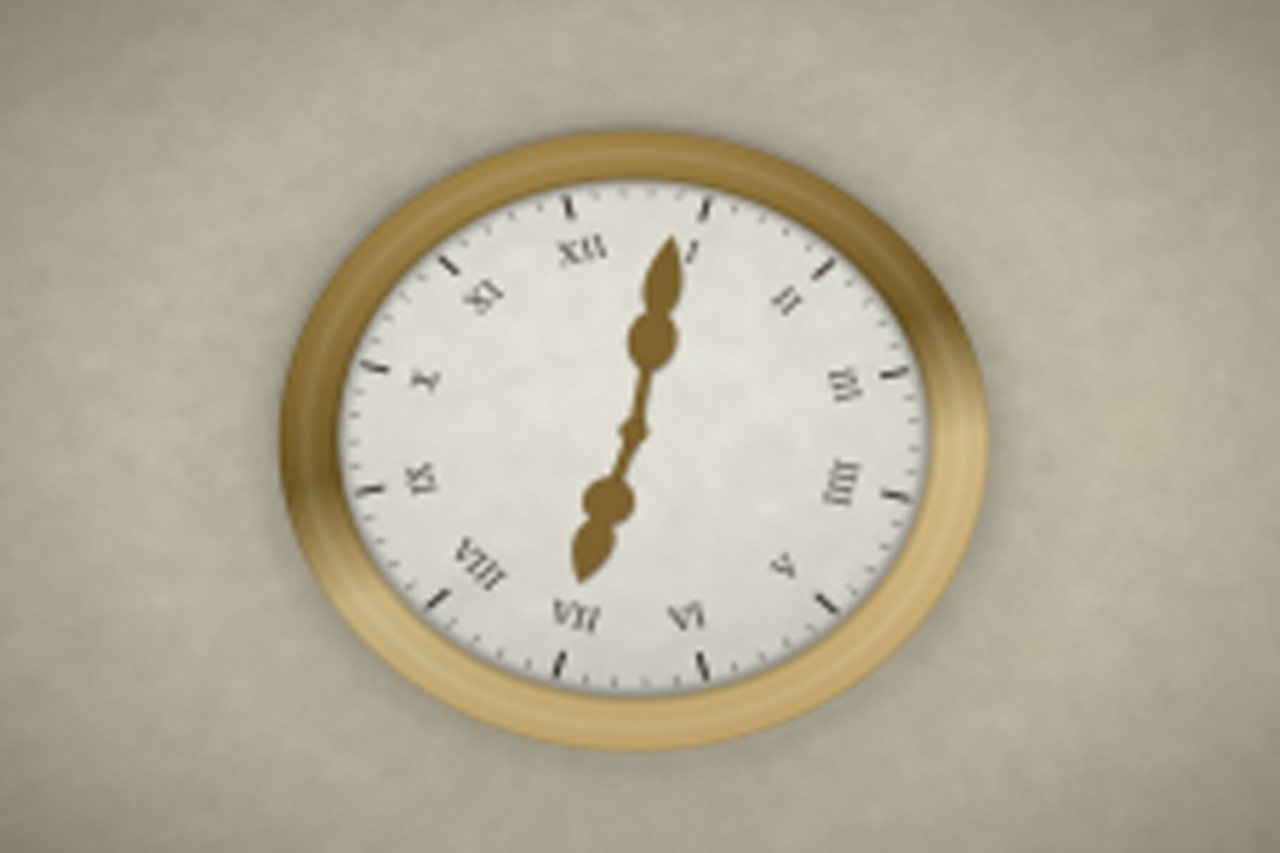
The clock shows 7:04
